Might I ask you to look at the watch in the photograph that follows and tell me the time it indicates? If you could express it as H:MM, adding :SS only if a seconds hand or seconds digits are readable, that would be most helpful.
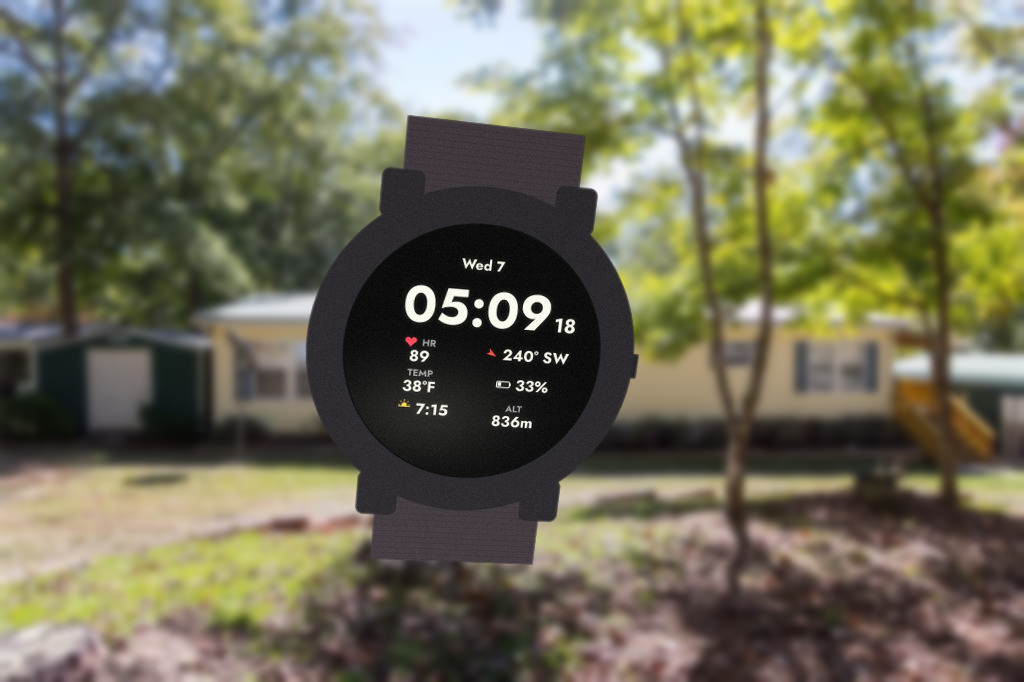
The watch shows 5:09:18
